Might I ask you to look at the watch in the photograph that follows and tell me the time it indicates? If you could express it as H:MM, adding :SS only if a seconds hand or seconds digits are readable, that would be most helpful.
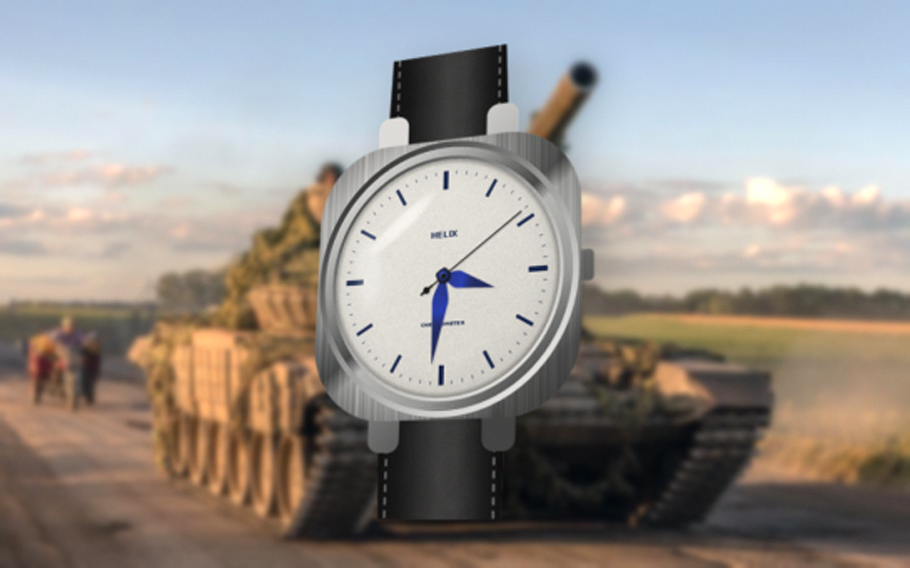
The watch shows 3:31:09
